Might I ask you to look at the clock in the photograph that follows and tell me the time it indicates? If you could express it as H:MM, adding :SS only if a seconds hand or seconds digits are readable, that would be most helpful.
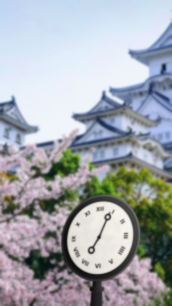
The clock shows 7:04
